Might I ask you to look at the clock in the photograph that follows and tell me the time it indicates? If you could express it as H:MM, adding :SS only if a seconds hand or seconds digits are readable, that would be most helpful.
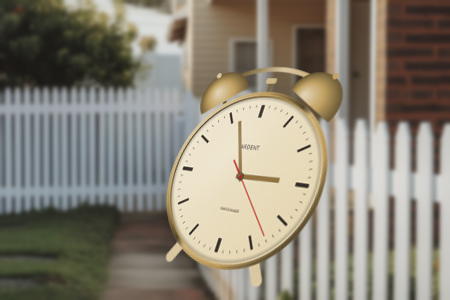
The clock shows 2:56:23
